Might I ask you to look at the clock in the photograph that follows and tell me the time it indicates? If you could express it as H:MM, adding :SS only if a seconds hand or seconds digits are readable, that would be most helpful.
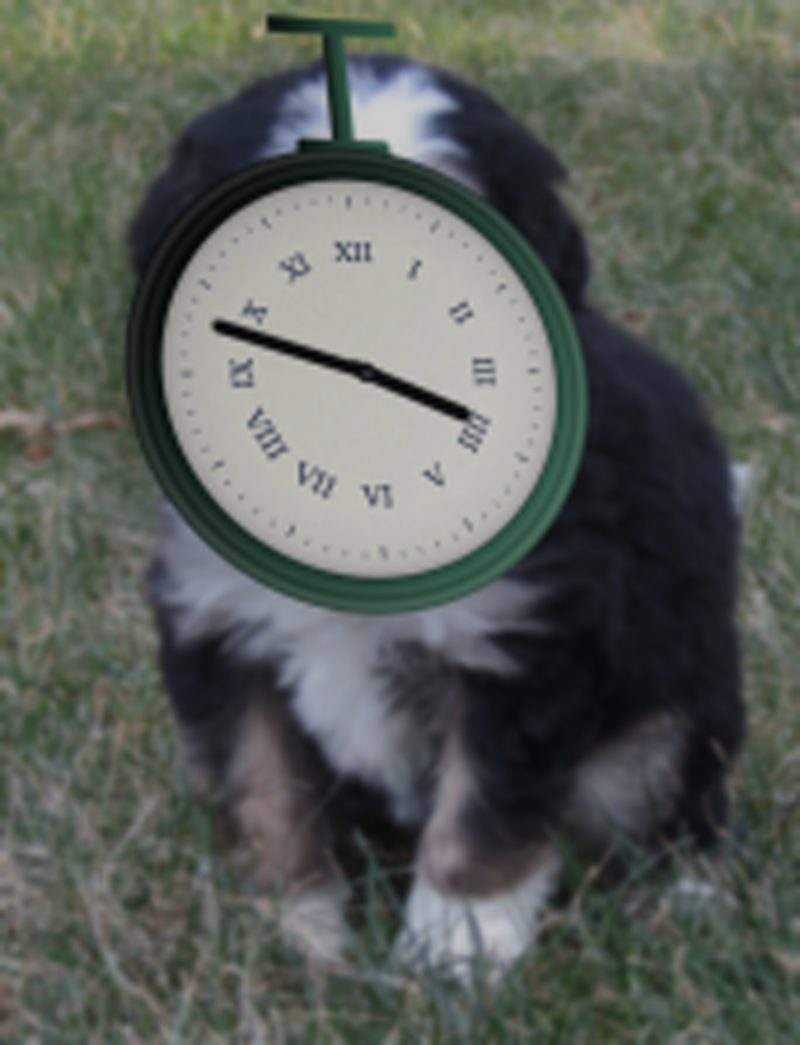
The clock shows 3:48
